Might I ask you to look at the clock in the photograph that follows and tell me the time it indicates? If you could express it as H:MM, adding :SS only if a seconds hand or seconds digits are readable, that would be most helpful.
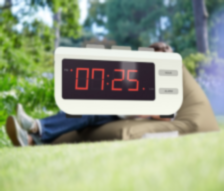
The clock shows 7:25
